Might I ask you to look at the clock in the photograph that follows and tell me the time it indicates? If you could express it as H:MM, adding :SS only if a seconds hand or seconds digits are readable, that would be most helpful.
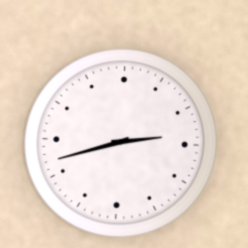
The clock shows 2:42
